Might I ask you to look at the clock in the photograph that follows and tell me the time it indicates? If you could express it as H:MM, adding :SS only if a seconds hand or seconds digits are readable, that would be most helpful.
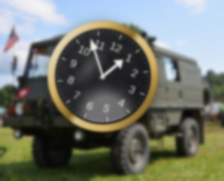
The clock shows 12:53
